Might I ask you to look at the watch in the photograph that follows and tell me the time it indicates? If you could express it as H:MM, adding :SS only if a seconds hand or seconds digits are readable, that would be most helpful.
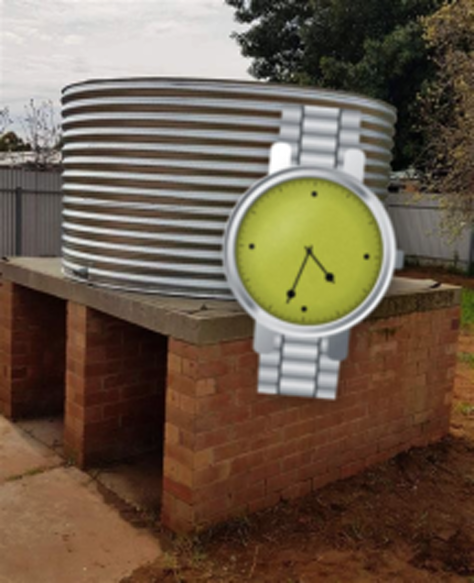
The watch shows 4:33
